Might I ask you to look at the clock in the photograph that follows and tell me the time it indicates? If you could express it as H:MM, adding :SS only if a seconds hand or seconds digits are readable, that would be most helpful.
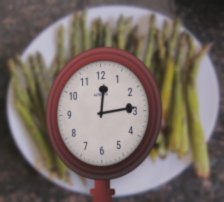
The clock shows 12:14
